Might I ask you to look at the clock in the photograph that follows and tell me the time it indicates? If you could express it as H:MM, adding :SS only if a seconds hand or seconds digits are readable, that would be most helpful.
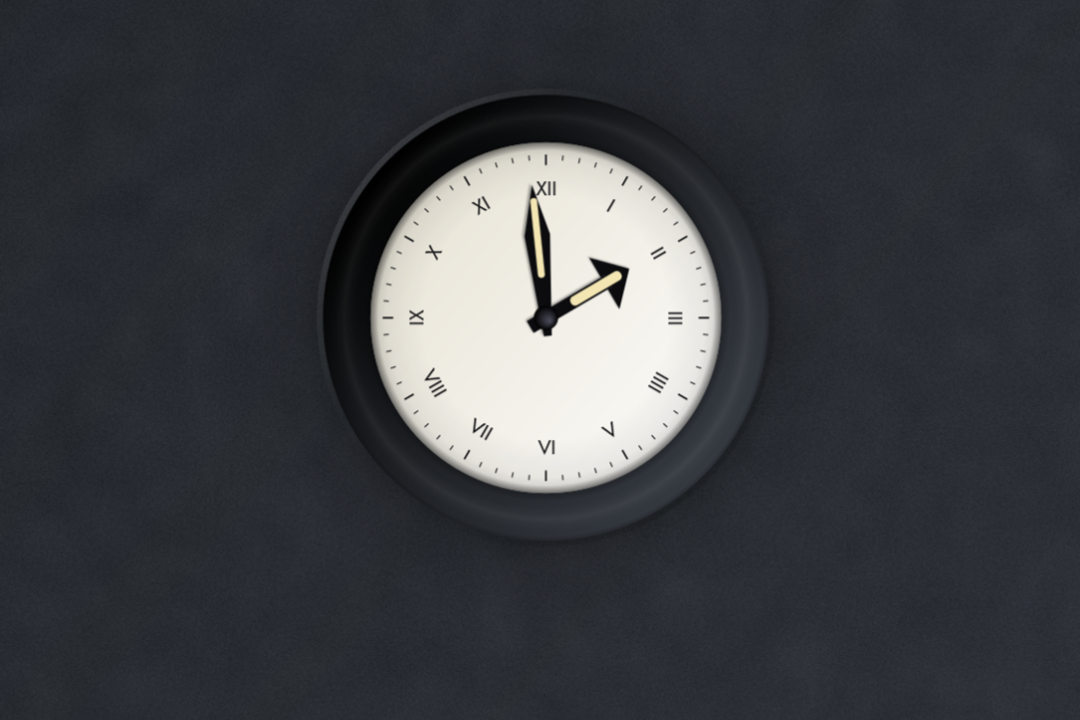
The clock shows 1:59
